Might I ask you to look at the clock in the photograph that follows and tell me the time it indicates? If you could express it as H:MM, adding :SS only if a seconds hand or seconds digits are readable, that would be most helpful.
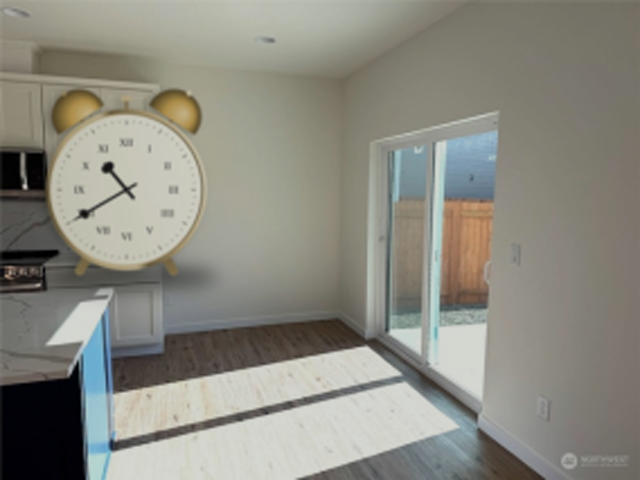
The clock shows 10:40
